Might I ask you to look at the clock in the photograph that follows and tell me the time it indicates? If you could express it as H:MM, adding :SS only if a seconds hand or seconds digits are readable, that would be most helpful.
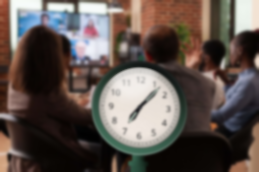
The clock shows 7:07
